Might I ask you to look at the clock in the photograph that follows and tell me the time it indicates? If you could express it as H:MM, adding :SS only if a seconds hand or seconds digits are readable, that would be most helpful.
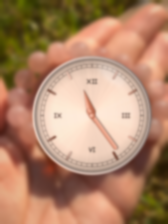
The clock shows 11:24
